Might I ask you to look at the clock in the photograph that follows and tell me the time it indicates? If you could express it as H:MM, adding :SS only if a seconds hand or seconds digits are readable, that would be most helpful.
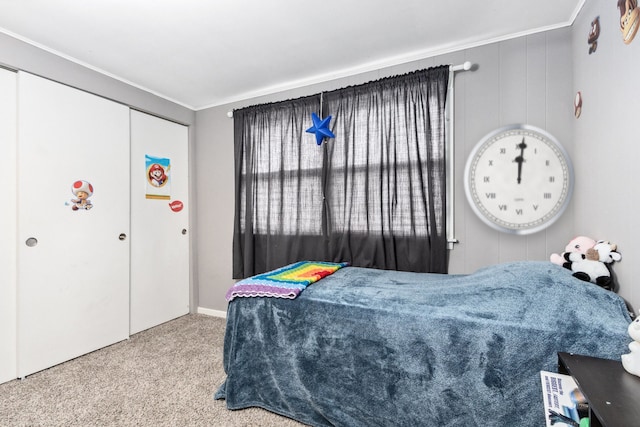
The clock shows 12:01
